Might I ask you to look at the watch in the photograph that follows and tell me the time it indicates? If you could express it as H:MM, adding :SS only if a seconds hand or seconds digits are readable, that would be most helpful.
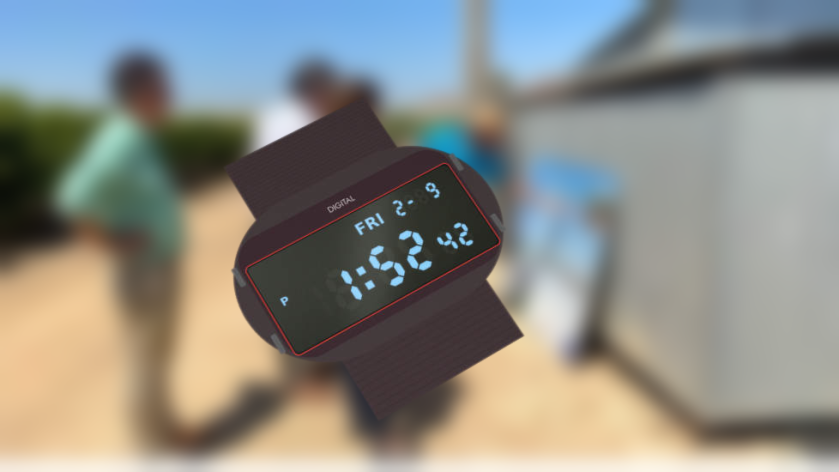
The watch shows 1:52:42
